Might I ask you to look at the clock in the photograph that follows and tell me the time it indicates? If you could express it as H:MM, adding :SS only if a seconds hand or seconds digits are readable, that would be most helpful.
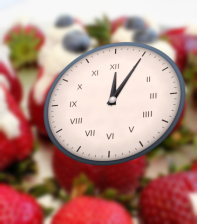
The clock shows 12:05
